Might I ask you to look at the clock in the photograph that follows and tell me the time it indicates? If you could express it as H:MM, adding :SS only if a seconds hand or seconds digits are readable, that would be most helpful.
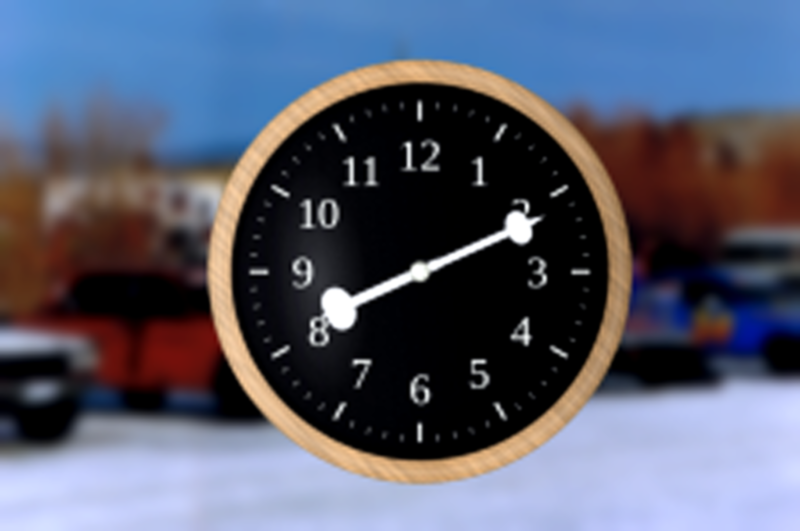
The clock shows 8:11
